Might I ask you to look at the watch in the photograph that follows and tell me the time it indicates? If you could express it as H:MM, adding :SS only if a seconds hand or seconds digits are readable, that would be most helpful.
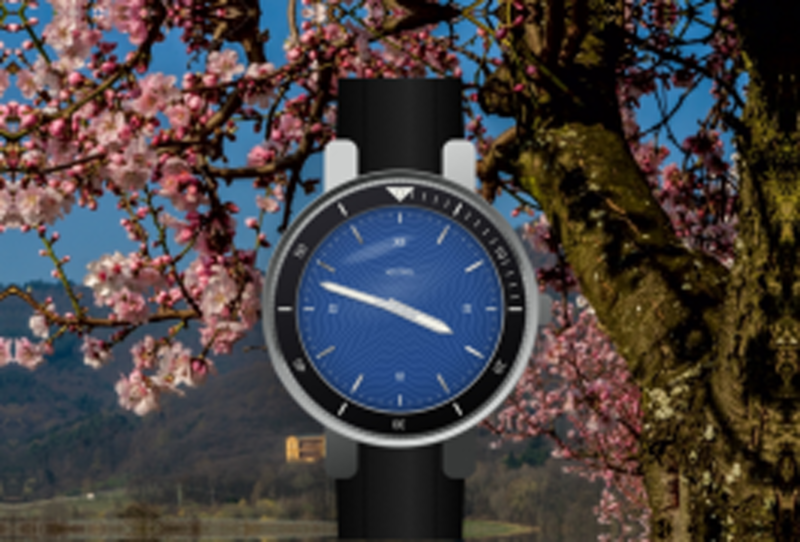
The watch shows 3:48
